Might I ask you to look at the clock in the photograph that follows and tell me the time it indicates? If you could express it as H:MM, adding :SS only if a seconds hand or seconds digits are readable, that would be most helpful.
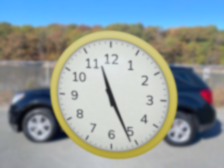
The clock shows 11:26
